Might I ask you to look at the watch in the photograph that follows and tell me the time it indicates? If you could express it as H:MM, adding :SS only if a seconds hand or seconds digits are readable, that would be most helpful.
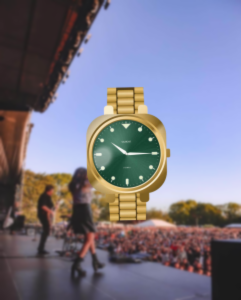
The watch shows 10:15
